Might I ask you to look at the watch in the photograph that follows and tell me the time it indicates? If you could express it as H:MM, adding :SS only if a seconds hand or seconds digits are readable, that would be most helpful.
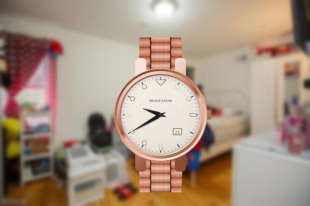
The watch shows 9:40
